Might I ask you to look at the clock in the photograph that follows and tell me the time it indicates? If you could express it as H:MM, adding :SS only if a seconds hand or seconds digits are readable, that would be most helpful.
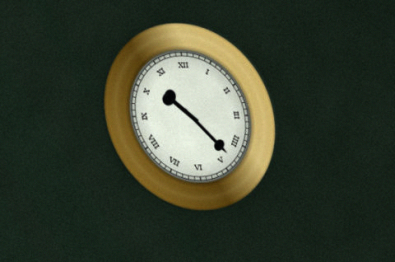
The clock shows 10:23
